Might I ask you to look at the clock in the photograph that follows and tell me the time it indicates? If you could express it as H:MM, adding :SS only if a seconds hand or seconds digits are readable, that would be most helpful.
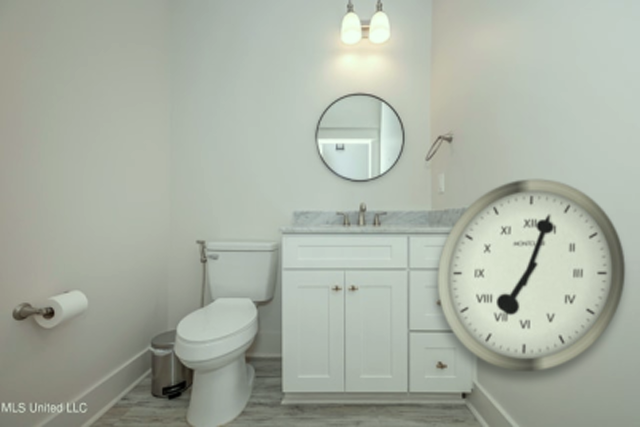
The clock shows 7:03
